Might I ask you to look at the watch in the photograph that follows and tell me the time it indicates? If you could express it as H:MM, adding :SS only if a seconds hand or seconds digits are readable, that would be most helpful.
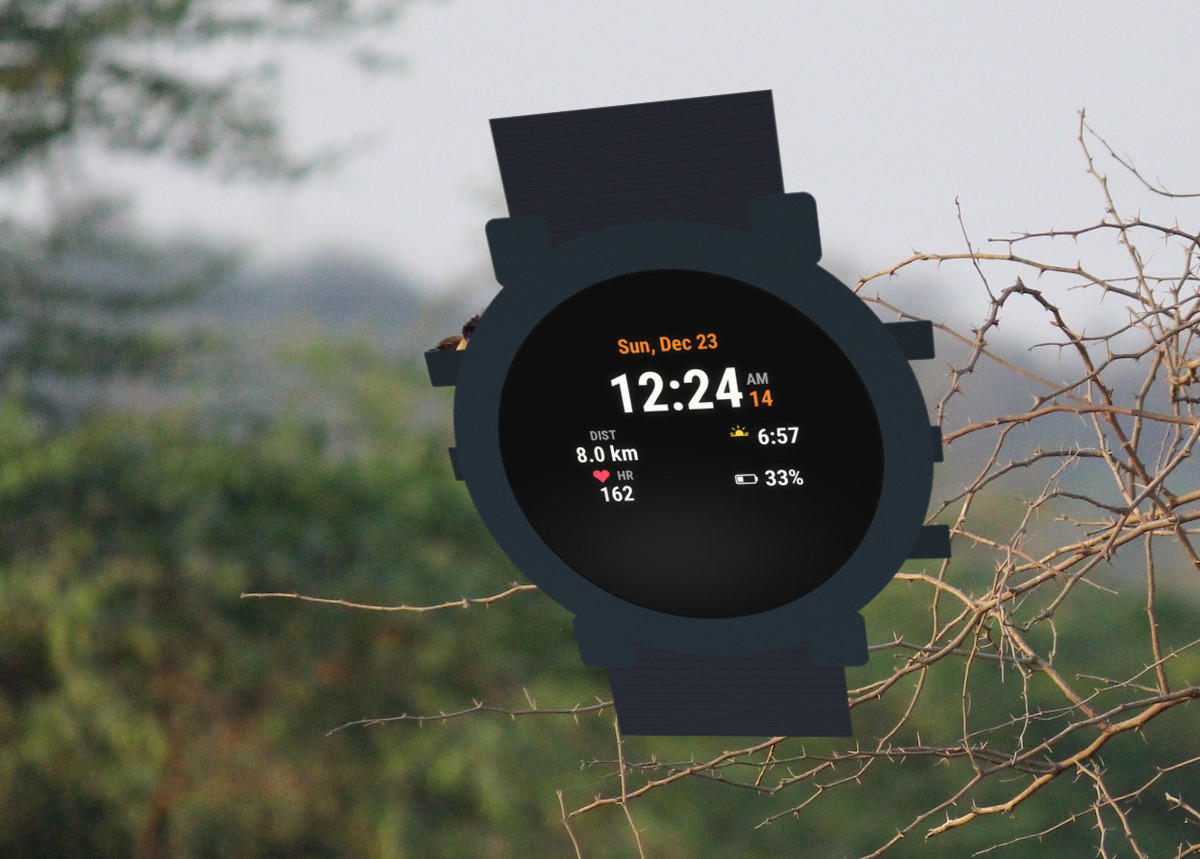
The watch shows 12:24:14
